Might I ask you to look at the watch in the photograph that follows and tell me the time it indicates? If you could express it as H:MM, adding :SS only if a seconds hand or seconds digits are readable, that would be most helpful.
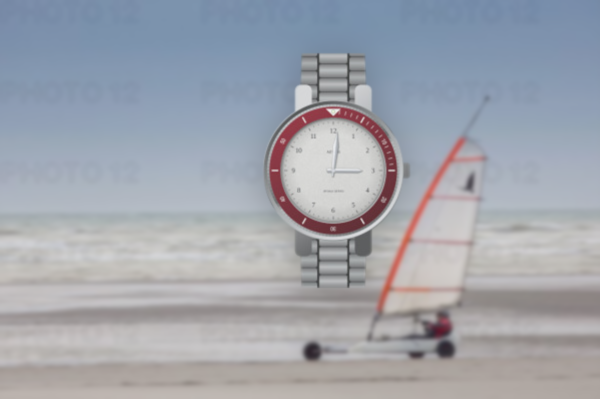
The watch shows 3:01
